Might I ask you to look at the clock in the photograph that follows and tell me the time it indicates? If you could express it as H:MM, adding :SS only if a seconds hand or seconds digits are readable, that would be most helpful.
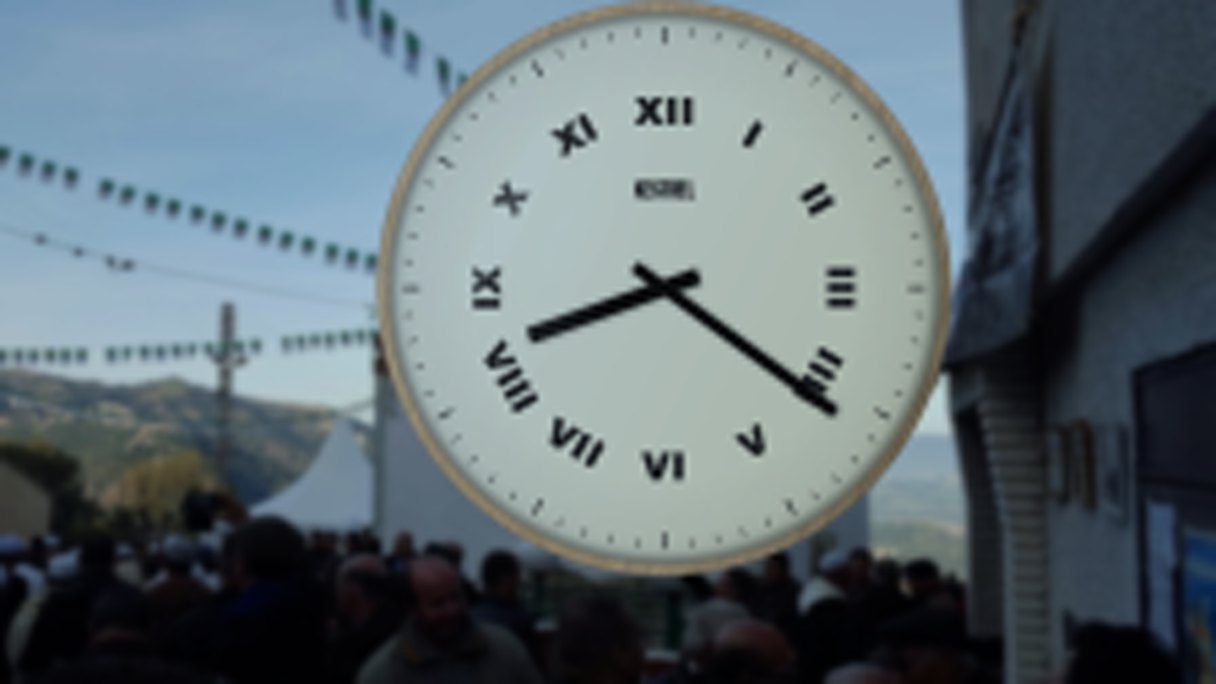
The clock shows 8:21
